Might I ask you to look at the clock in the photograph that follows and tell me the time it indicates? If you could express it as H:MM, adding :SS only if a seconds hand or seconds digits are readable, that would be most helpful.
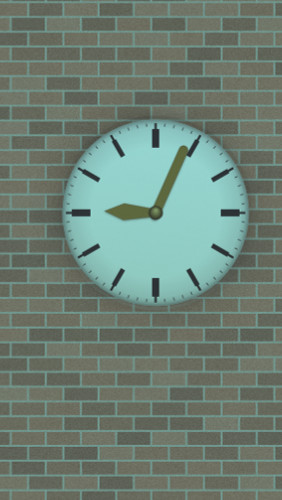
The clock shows 9:04
